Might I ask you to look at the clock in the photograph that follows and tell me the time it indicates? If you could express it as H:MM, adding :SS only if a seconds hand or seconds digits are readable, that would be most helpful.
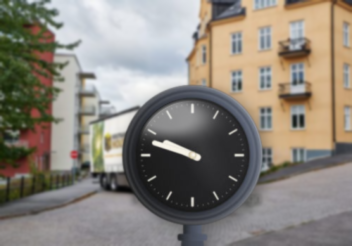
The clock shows 9:48
